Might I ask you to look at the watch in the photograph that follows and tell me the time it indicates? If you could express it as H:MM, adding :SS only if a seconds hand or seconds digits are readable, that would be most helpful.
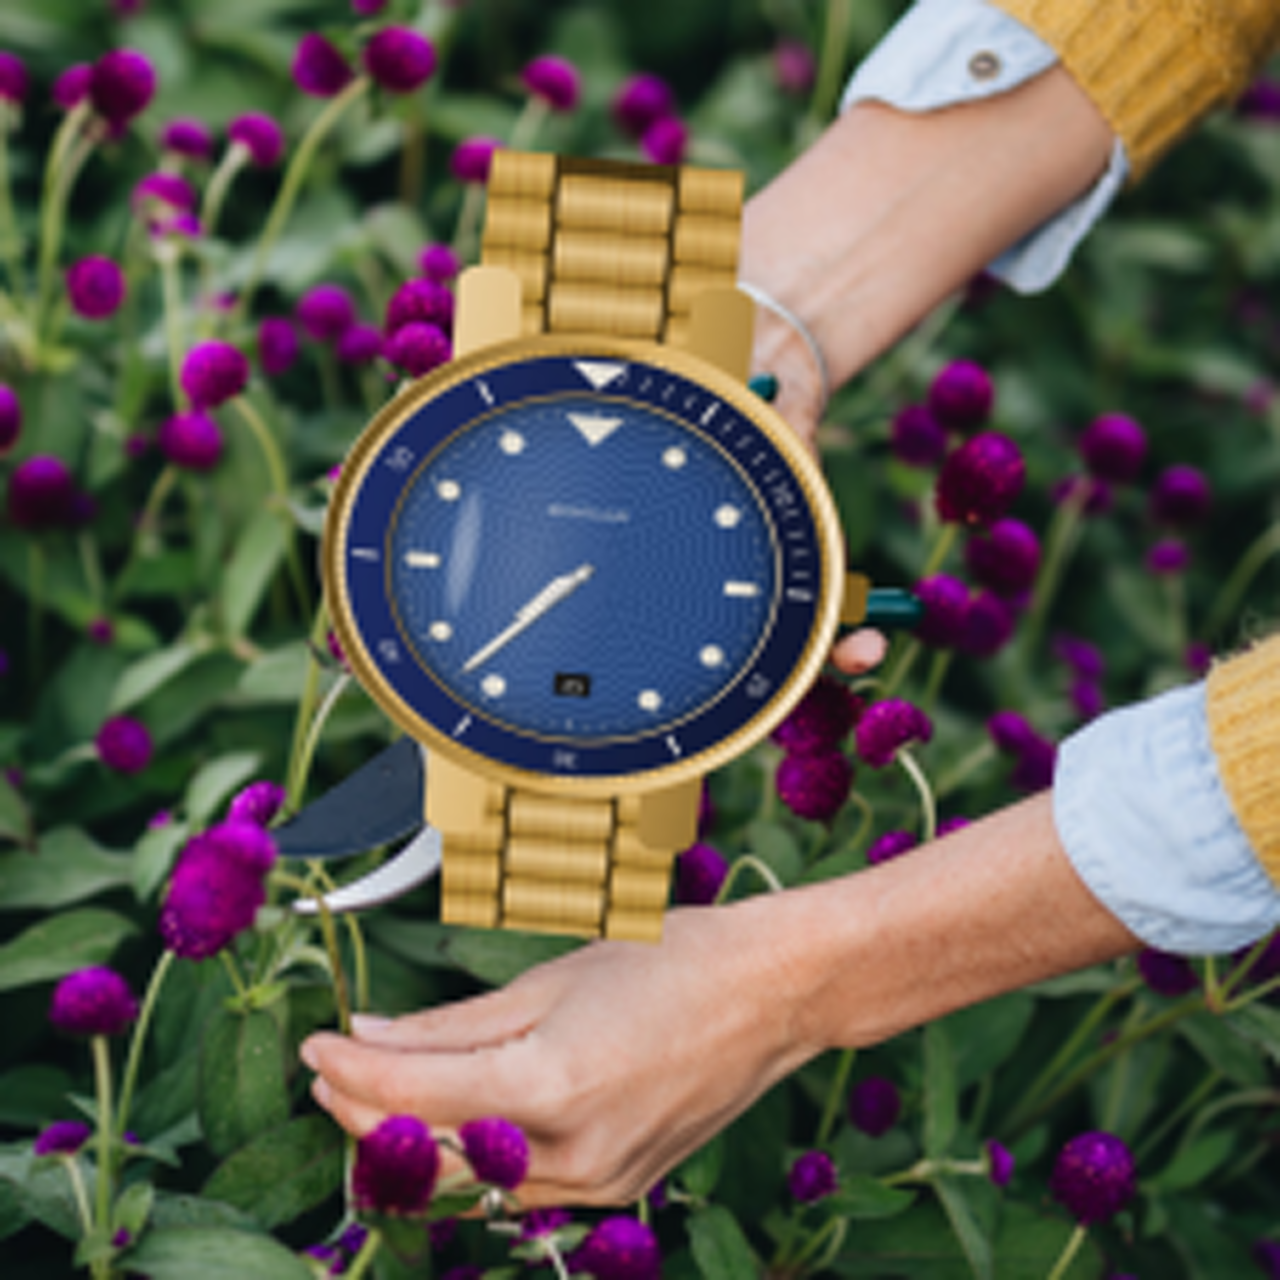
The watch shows 7:37
